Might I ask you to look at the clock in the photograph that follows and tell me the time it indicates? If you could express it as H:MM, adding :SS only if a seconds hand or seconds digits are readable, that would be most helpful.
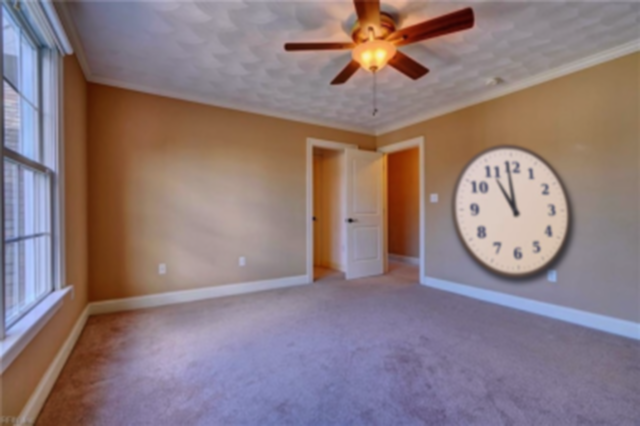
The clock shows 10:59
